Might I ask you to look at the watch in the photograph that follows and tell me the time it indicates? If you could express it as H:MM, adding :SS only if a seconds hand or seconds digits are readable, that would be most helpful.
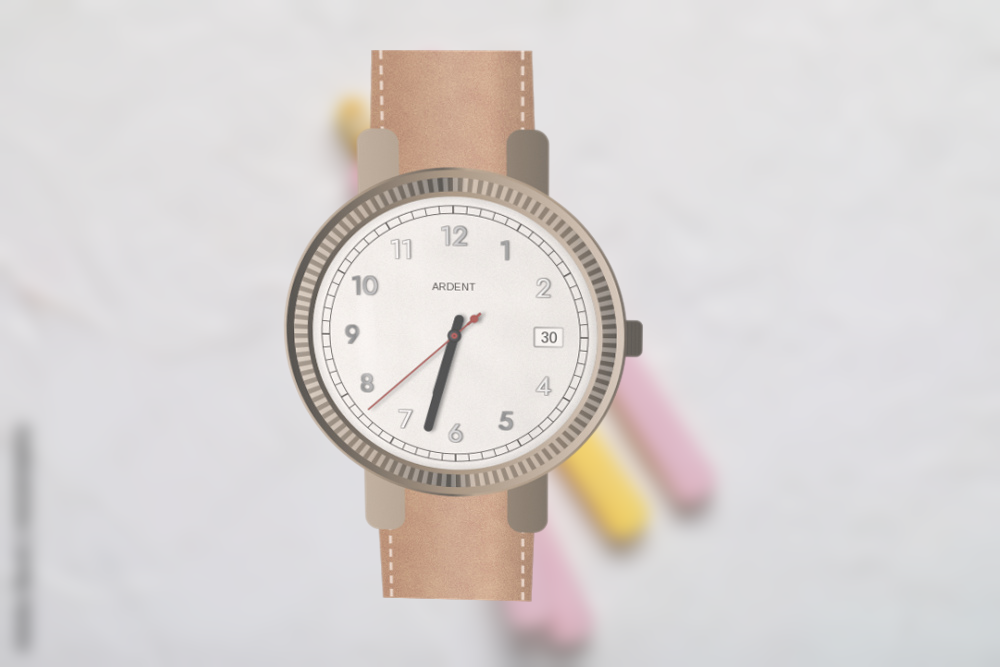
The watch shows 6:32:38
